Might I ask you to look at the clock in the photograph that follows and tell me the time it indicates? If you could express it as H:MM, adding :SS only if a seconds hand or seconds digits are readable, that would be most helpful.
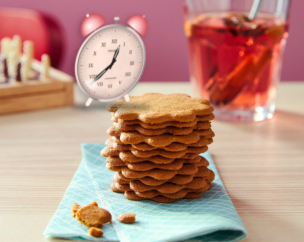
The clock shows 12:38
